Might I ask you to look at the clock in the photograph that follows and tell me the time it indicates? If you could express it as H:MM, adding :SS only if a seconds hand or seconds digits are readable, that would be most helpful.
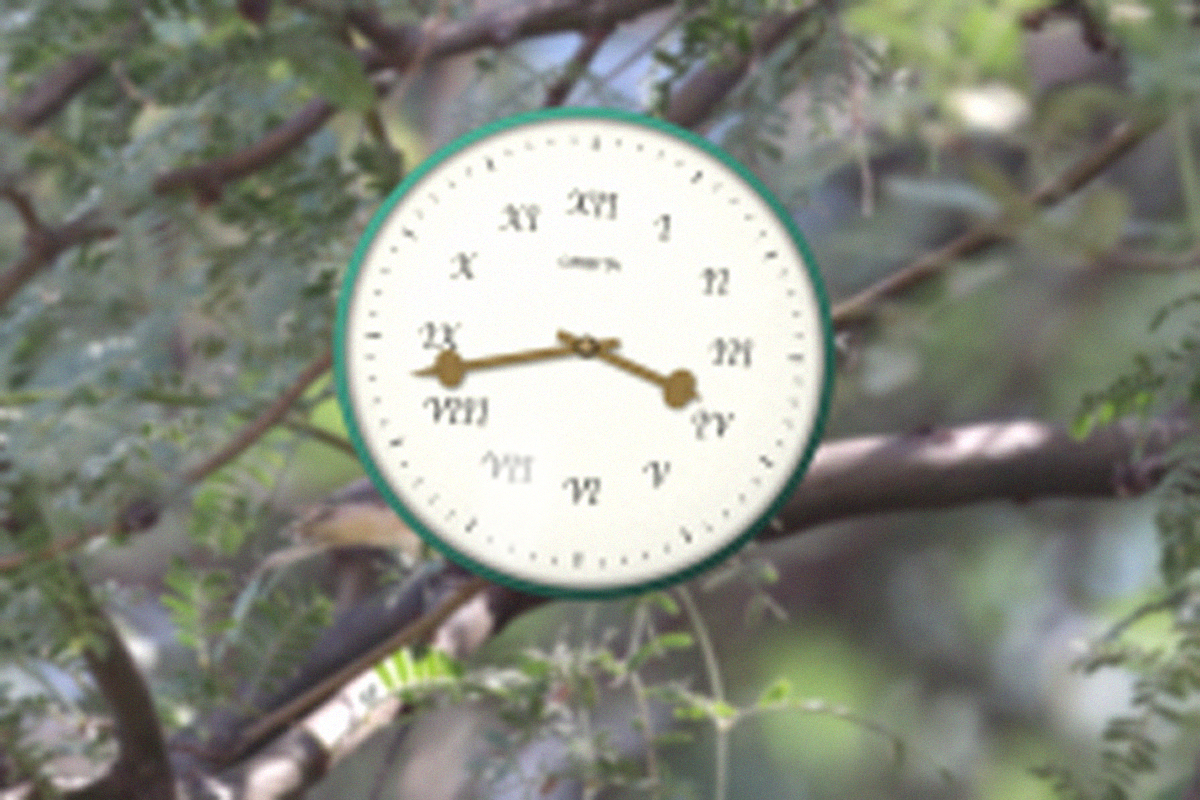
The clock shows 3:43
